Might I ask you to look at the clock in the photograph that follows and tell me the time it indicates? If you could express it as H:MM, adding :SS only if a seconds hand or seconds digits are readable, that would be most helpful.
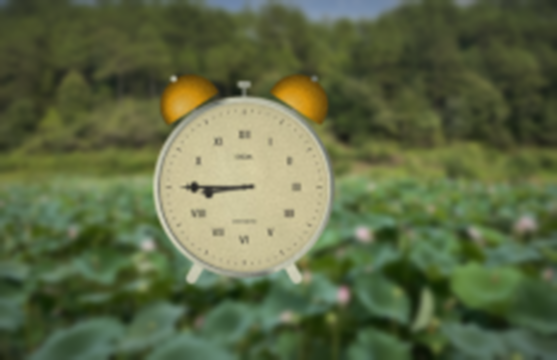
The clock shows 8:45
